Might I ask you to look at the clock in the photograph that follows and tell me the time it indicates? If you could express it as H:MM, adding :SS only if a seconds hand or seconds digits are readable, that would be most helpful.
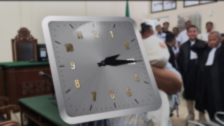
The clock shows 2:15
